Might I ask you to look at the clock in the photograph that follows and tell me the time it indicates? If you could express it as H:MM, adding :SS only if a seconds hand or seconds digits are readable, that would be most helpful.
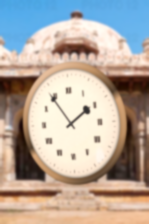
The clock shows 1:54
